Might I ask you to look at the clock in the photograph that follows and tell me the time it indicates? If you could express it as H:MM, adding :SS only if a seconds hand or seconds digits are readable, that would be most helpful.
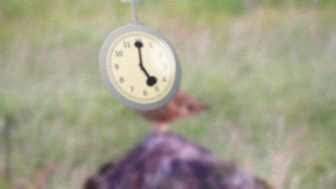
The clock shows 5:00
